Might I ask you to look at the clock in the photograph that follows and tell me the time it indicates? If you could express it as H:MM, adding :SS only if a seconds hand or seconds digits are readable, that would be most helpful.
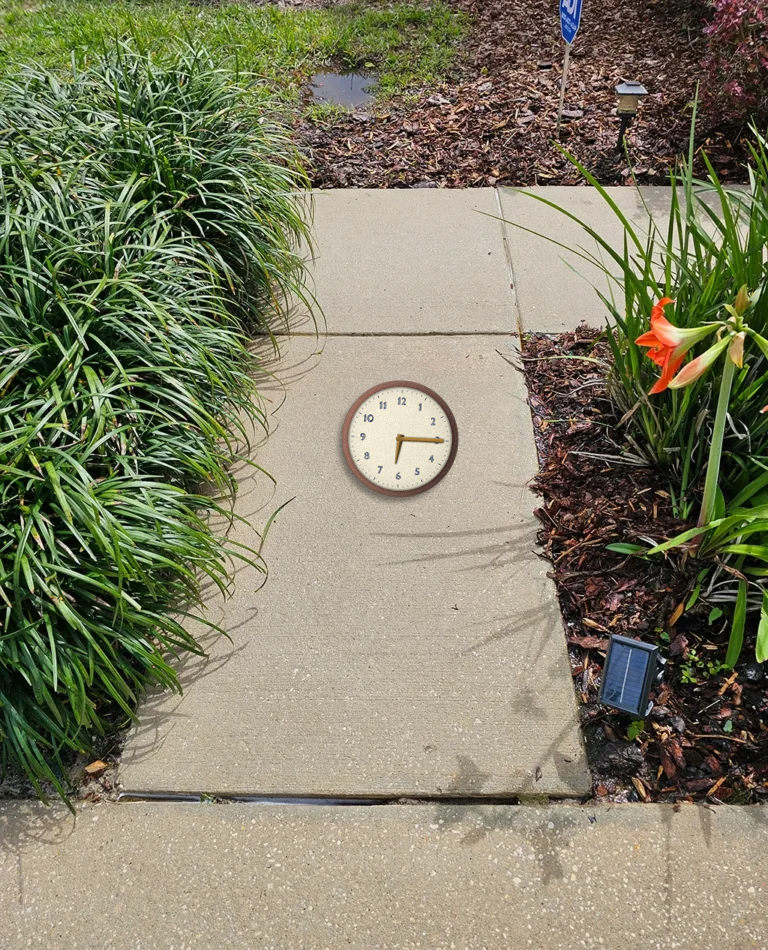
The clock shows 6:15
